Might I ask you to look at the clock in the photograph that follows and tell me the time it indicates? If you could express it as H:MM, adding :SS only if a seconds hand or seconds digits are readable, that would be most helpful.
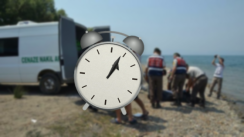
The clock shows 1:04
